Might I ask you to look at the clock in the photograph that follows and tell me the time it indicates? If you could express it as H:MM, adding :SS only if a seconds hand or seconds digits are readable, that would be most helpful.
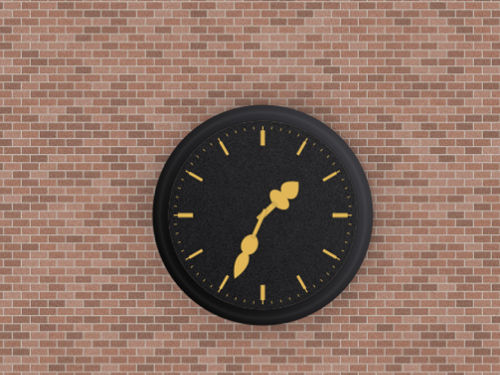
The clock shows 1:34
